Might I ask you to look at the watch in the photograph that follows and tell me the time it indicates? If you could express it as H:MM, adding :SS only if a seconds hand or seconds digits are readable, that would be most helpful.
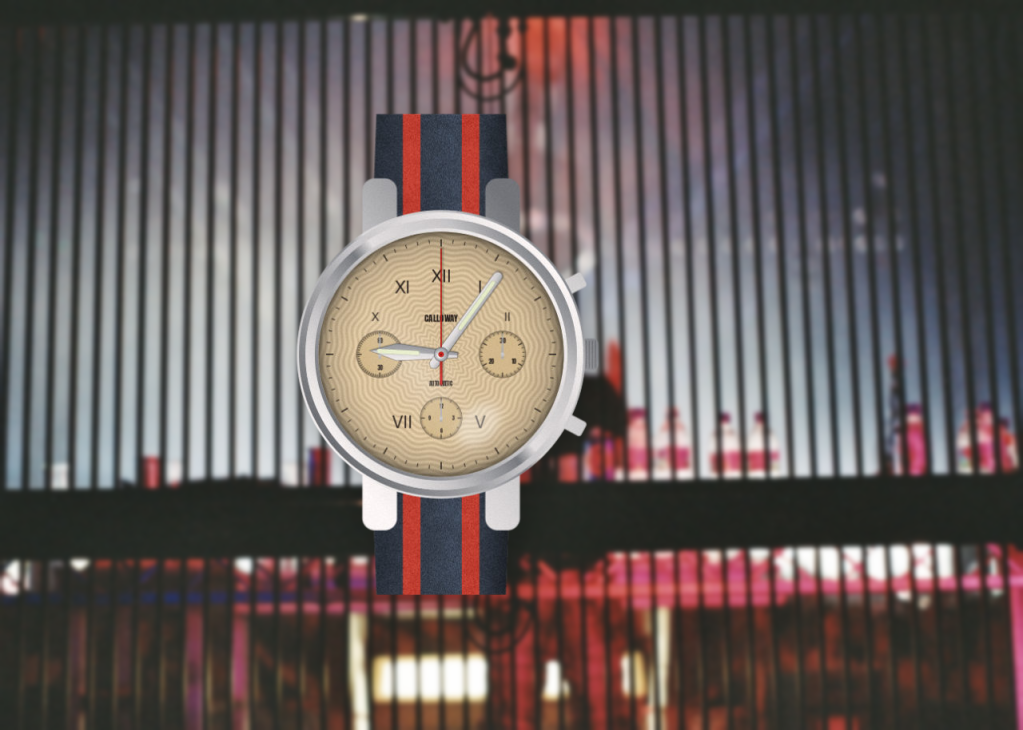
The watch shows 9:06
